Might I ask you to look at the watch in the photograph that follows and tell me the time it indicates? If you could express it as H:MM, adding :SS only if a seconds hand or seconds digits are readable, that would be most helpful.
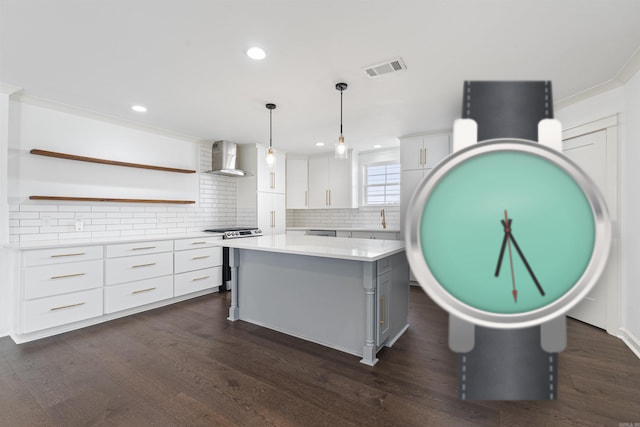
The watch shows 6:25:29
